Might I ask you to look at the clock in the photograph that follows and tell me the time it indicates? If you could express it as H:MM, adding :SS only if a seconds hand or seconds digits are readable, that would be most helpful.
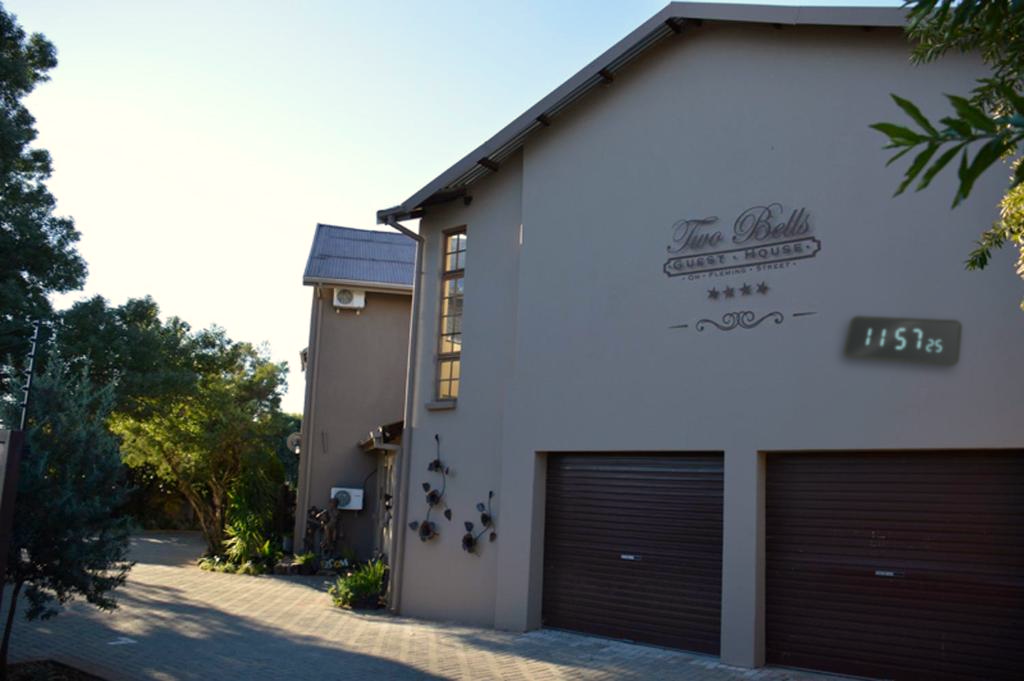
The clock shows 11:57:25
